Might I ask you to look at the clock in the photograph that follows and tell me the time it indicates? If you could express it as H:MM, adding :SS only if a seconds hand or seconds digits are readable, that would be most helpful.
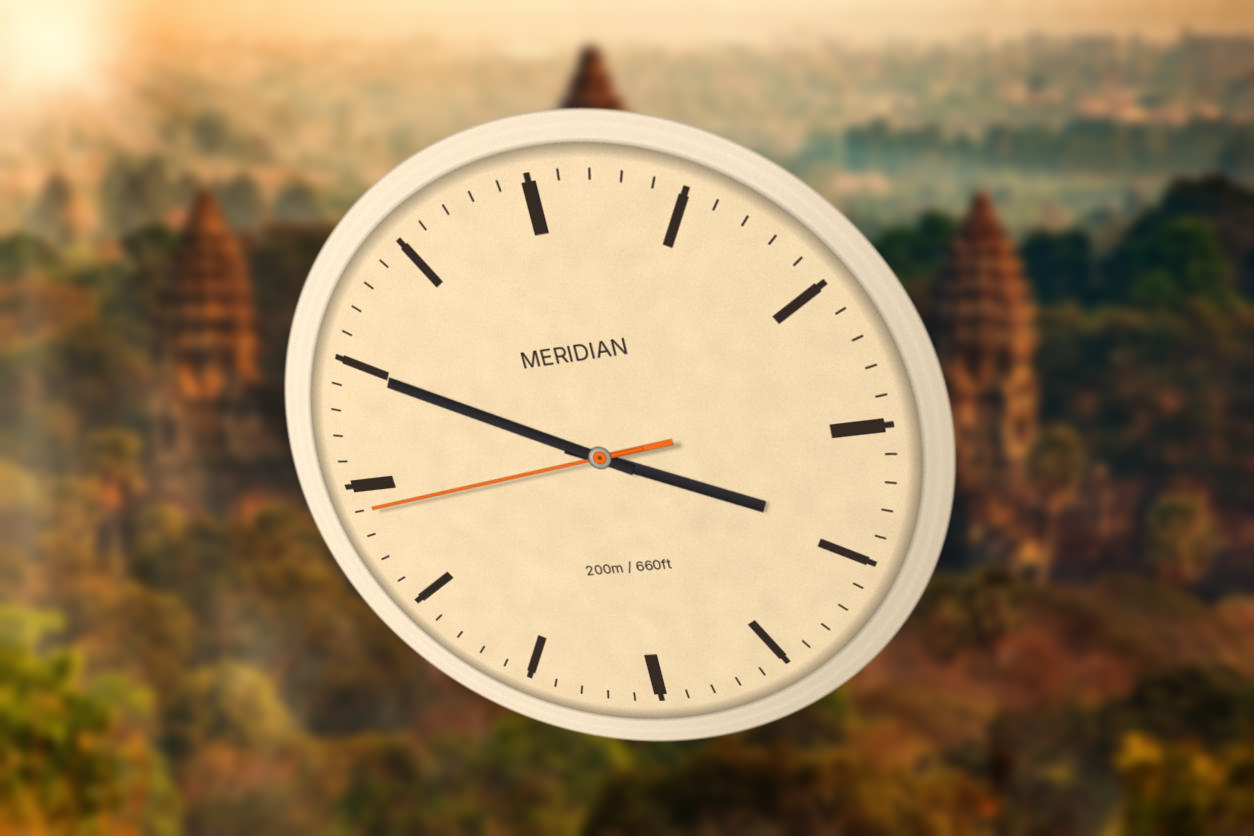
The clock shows 3:49:44
